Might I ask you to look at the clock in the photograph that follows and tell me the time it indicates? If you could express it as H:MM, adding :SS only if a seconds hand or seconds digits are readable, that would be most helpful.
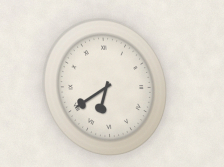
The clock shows 6:40
